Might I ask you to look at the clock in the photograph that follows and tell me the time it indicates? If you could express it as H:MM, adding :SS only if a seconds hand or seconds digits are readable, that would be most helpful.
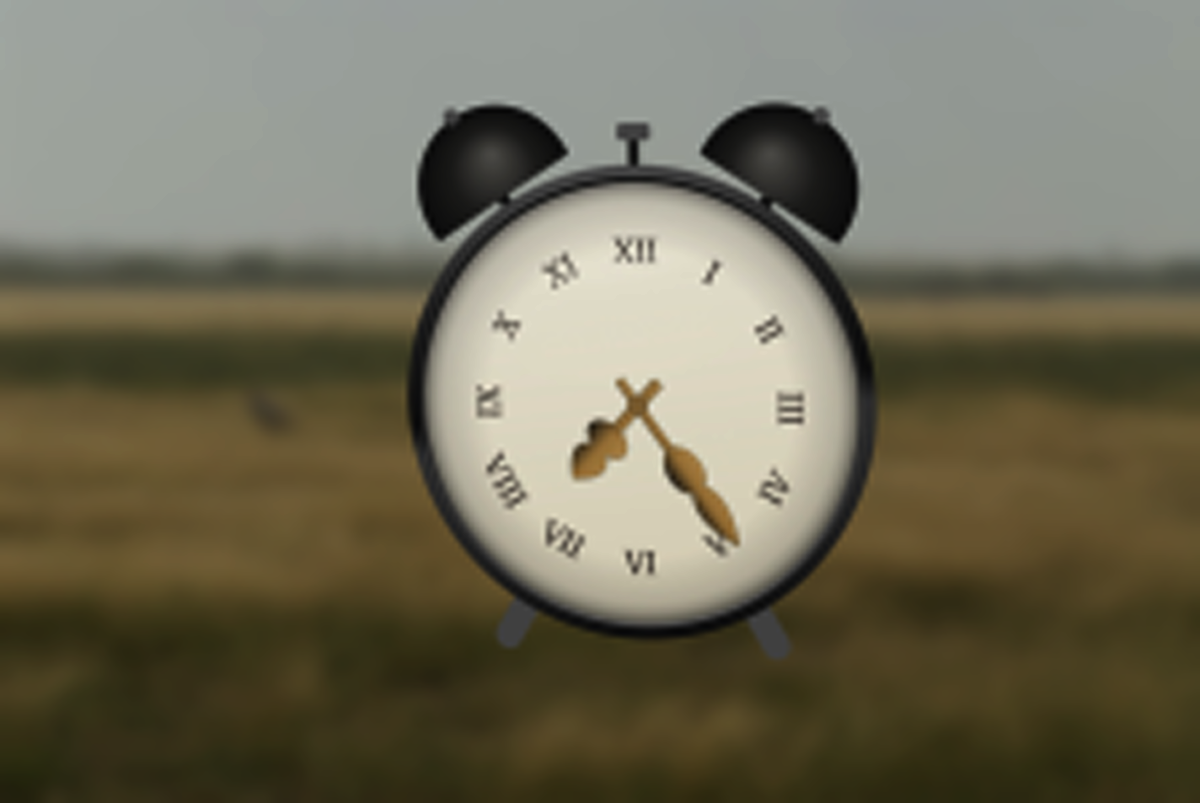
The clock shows 7:24
